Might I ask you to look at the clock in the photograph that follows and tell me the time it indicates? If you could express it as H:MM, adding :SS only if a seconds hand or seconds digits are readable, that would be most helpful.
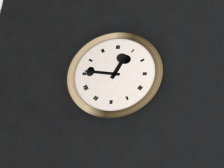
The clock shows 12:46
